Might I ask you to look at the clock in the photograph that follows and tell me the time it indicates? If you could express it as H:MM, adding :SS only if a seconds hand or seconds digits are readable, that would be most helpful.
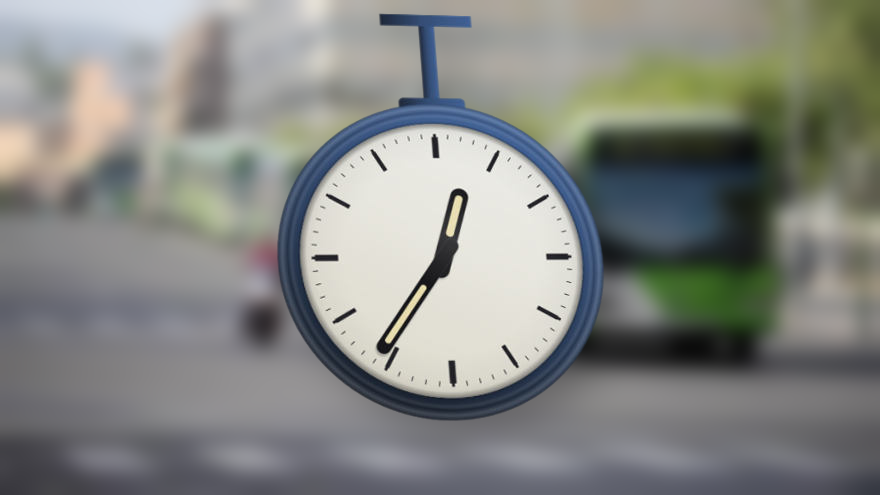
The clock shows 12:36
